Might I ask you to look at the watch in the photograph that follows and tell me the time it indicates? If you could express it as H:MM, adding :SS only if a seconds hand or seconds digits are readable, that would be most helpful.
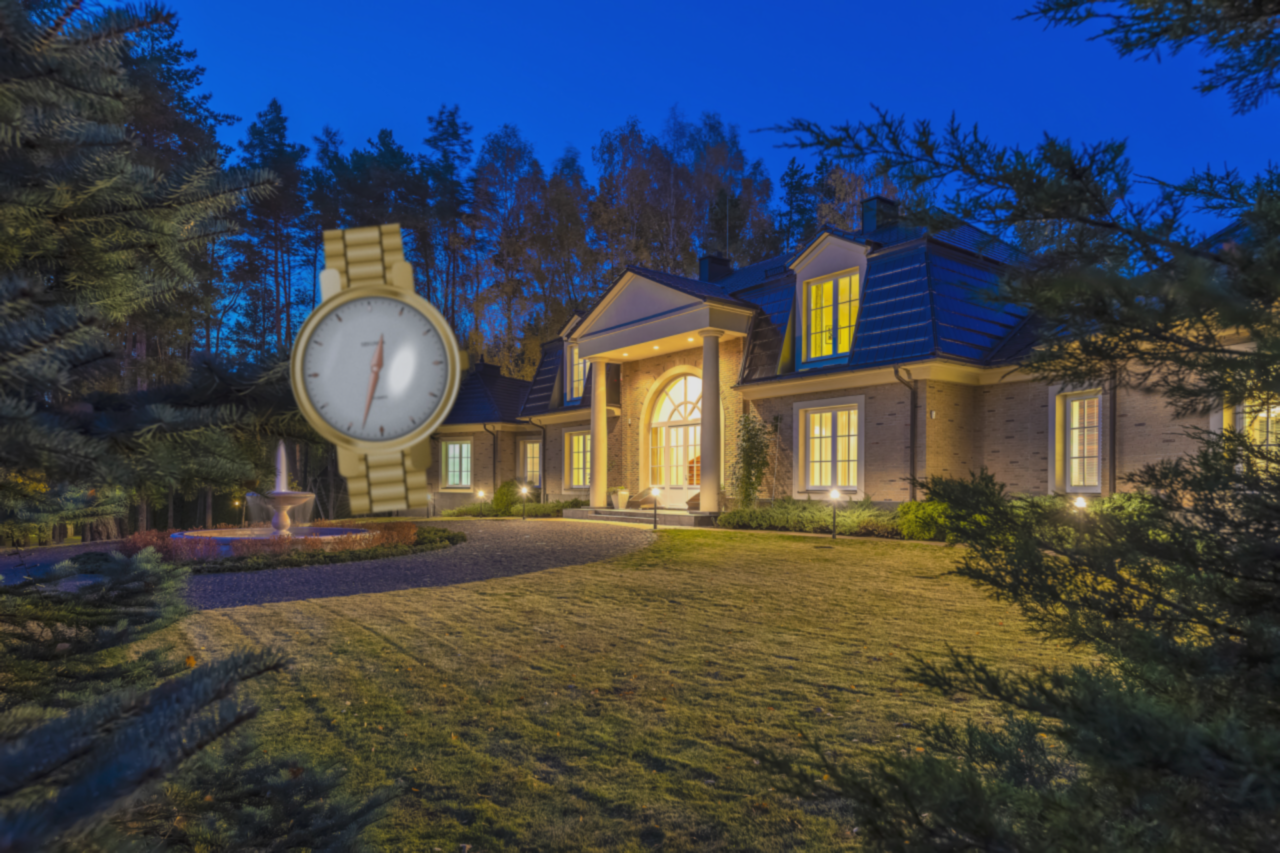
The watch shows 12:33
